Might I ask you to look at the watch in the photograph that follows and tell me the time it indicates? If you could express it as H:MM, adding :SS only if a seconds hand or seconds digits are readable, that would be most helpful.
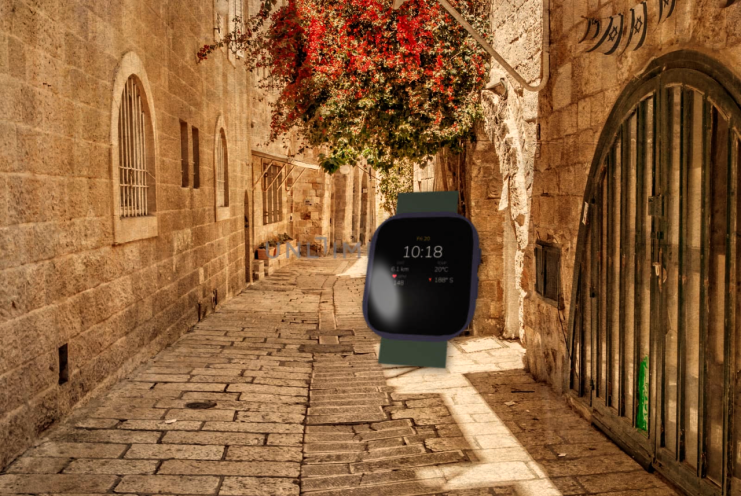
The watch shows 10:18
